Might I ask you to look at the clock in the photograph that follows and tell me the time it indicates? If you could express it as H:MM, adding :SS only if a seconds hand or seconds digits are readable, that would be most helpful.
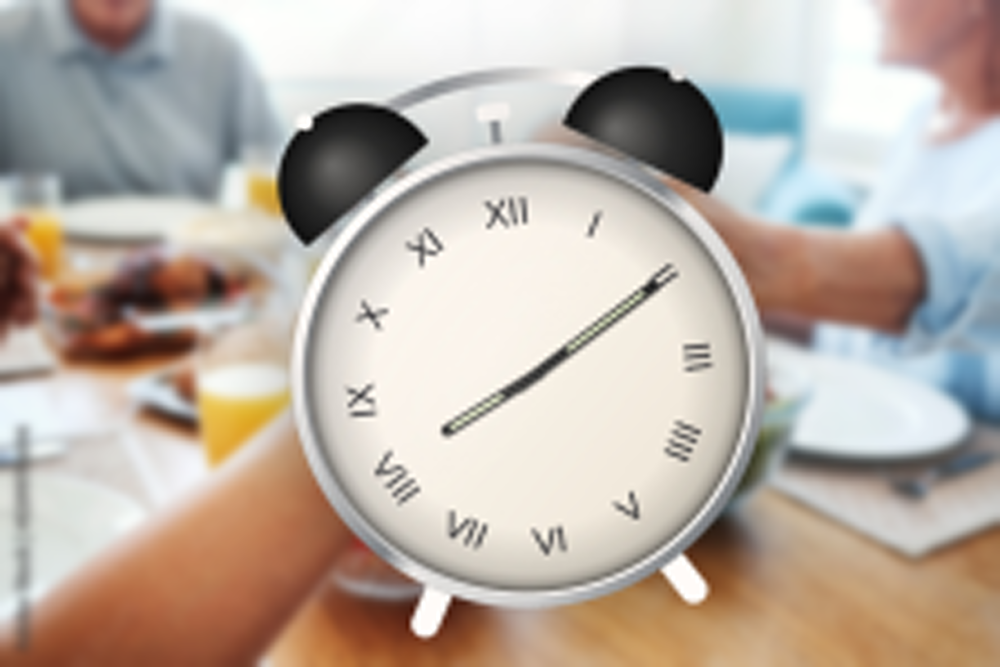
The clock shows 8:10
